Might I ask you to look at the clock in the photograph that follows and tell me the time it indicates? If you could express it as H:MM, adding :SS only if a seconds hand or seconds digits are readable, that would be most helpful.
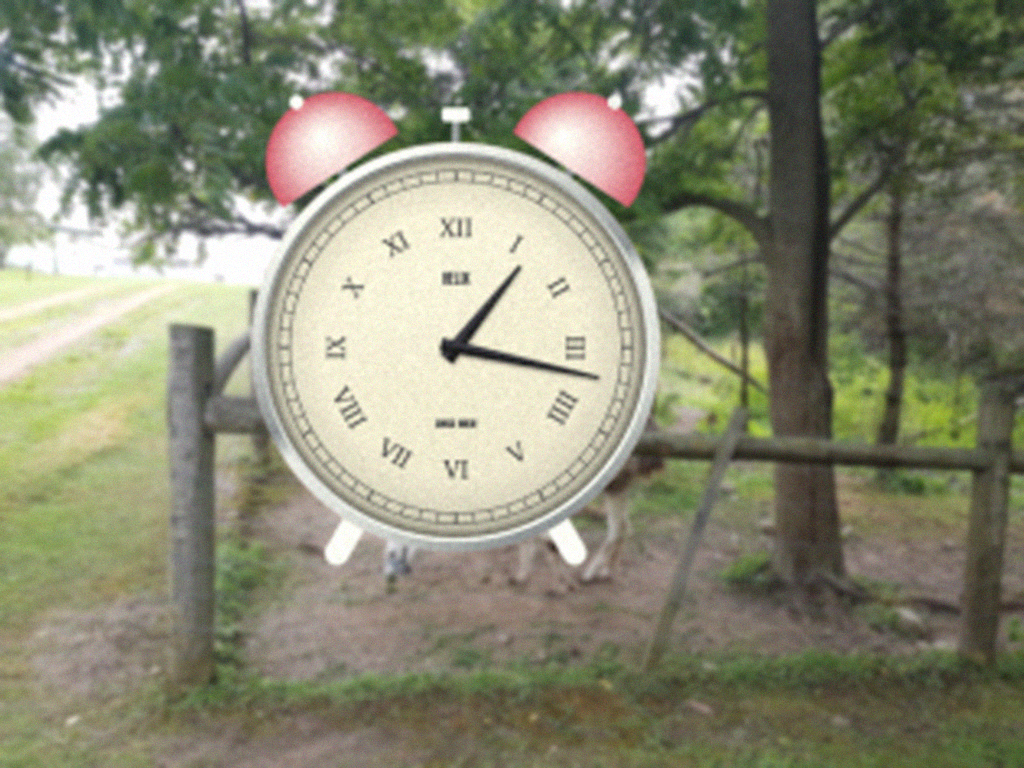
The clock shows 1:17
